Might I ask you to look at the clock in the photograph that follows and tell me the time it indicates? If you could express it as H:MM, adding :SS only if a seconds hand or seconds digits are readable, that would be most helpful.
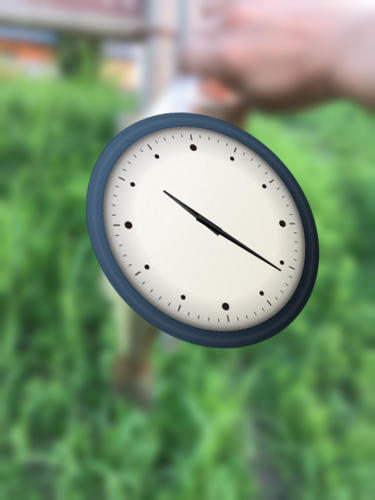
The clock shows 10:21
